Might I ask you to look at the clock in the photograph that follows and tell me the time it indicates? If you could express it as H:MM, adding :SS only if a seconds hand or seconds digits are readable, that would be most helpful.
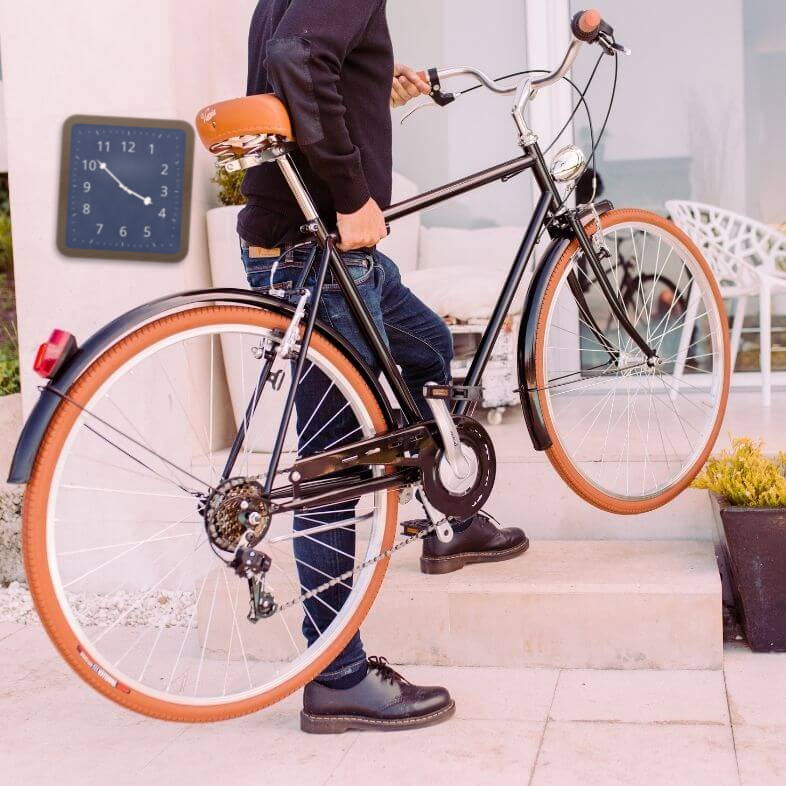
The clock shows 3:52
